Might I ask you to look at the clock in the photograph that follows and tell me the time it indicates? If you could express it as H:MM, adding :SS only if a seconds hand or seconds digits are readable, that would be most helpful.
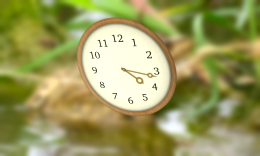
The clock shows 4:17
